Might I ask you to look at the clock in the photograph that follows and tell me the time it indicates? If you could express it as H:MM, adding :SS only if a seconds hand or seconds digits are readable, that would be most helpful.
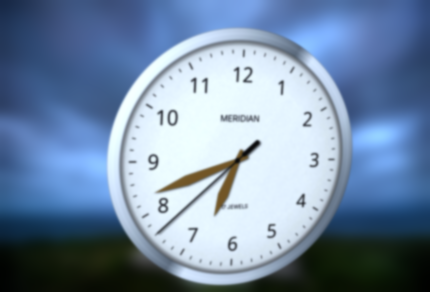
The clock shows 6:41:38
